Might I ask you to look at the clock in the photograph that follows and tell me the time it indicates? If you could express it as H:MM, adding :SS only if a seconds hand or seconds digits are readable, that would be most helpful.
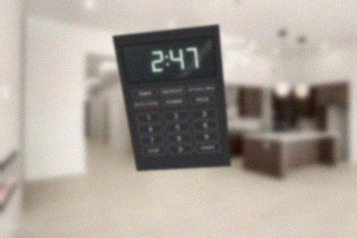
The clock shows 2:47
